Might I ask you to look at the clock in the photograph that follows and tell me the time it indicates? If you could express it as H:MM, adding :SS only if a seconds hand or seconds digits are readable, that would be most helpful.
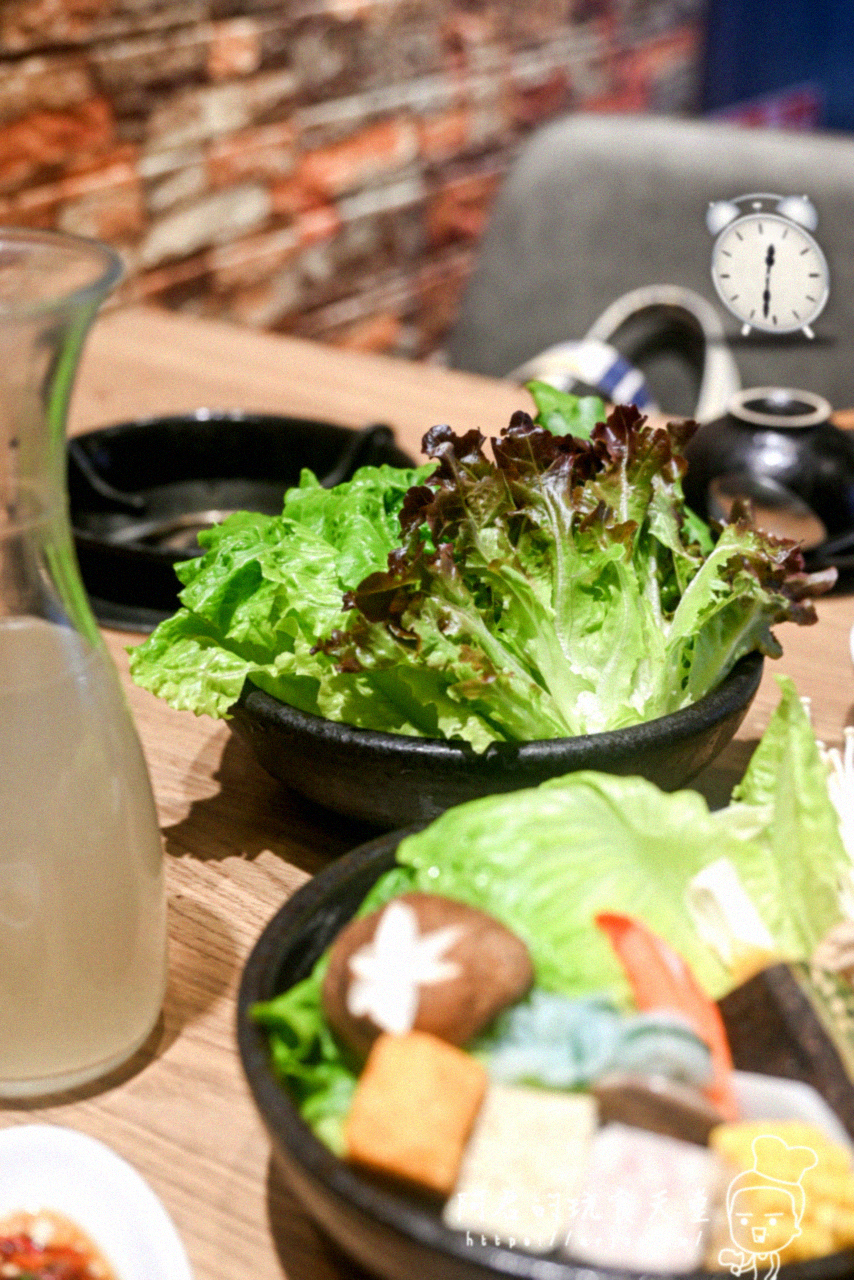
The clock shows 12:32
